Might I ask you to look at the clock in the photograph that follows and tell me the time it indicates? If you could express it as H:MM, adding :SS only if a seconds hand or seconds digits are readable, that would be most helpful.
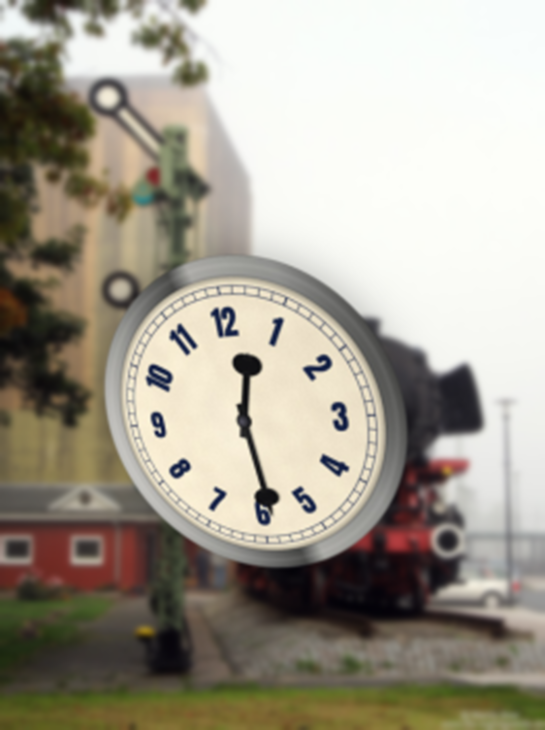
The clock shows 12:29
